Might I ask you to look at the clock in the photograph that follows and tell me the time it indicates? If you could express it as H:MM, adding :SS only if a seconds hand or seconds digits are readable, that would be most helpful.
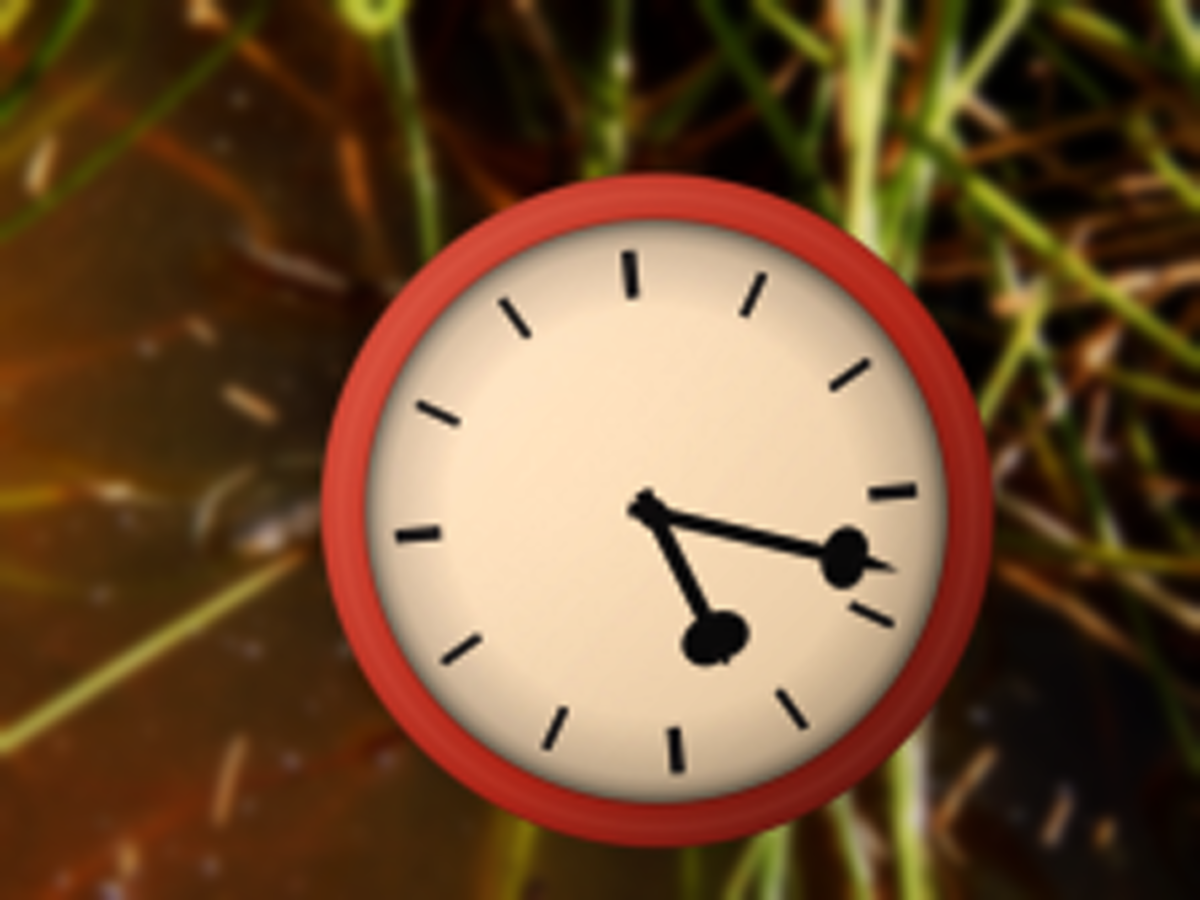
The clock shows 5:18
